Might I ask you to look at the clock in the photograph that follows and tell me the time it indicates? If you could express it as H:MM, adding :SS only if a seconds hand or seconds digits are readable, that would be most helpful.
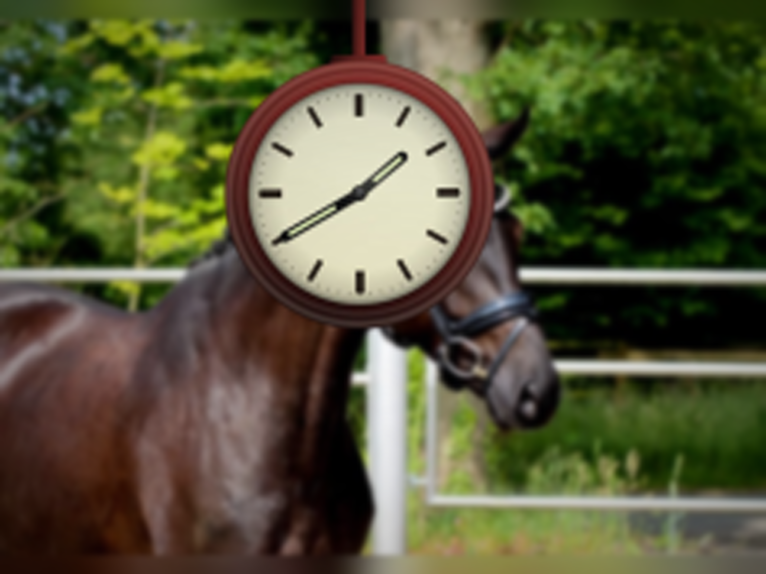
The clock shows 1:40
